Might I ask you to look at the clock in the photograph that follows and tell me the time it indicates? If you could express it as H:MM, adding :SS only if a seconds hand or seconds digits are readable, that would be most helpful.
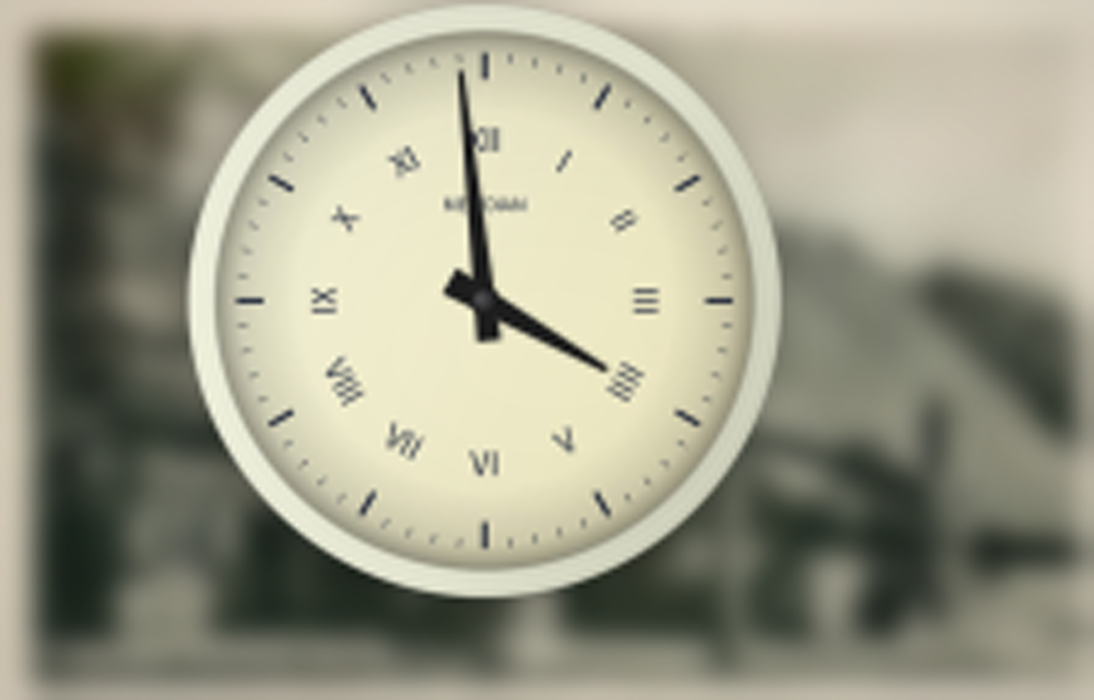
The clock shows 3:59
